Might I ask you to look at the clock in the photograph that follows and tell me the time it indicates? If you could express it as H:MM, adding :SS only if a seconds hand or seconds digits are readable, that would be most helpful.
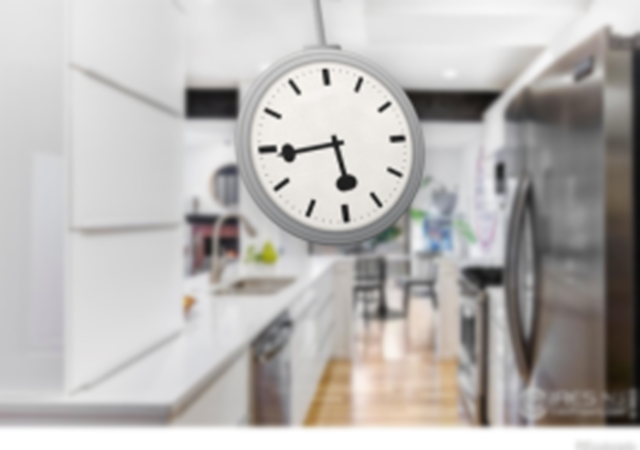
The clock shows 5:44
